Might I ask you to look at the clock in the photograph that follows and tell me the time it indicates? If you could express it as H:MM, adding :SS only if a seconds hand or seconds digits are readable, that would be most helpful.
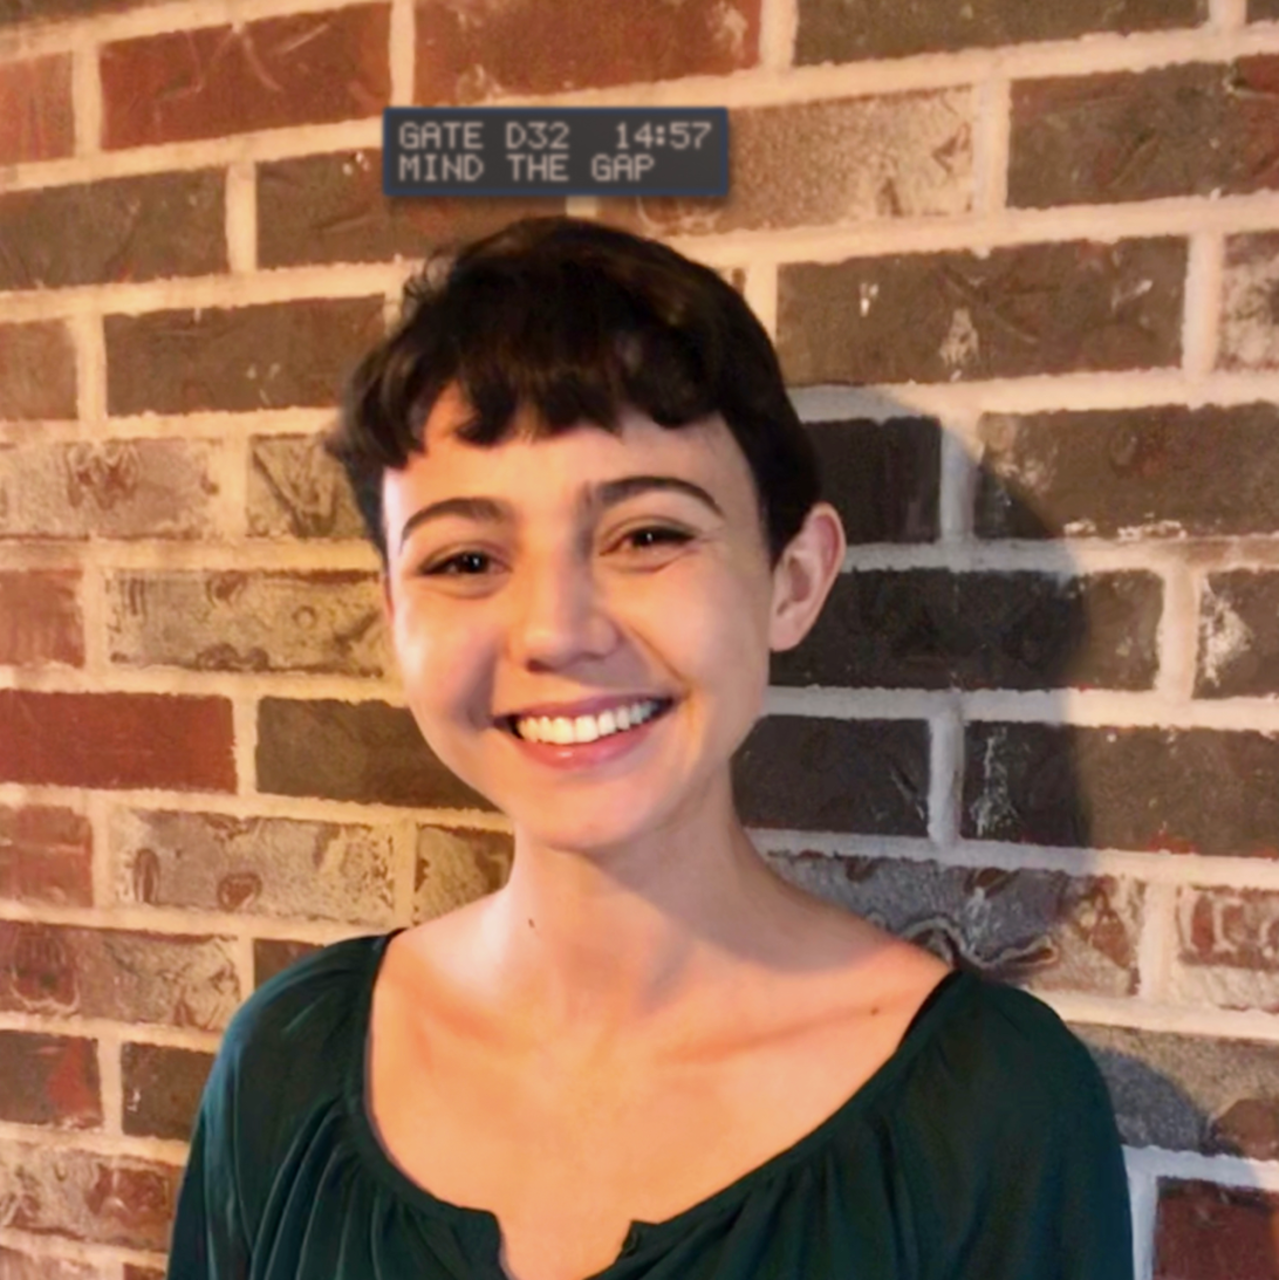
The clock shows 14:57
